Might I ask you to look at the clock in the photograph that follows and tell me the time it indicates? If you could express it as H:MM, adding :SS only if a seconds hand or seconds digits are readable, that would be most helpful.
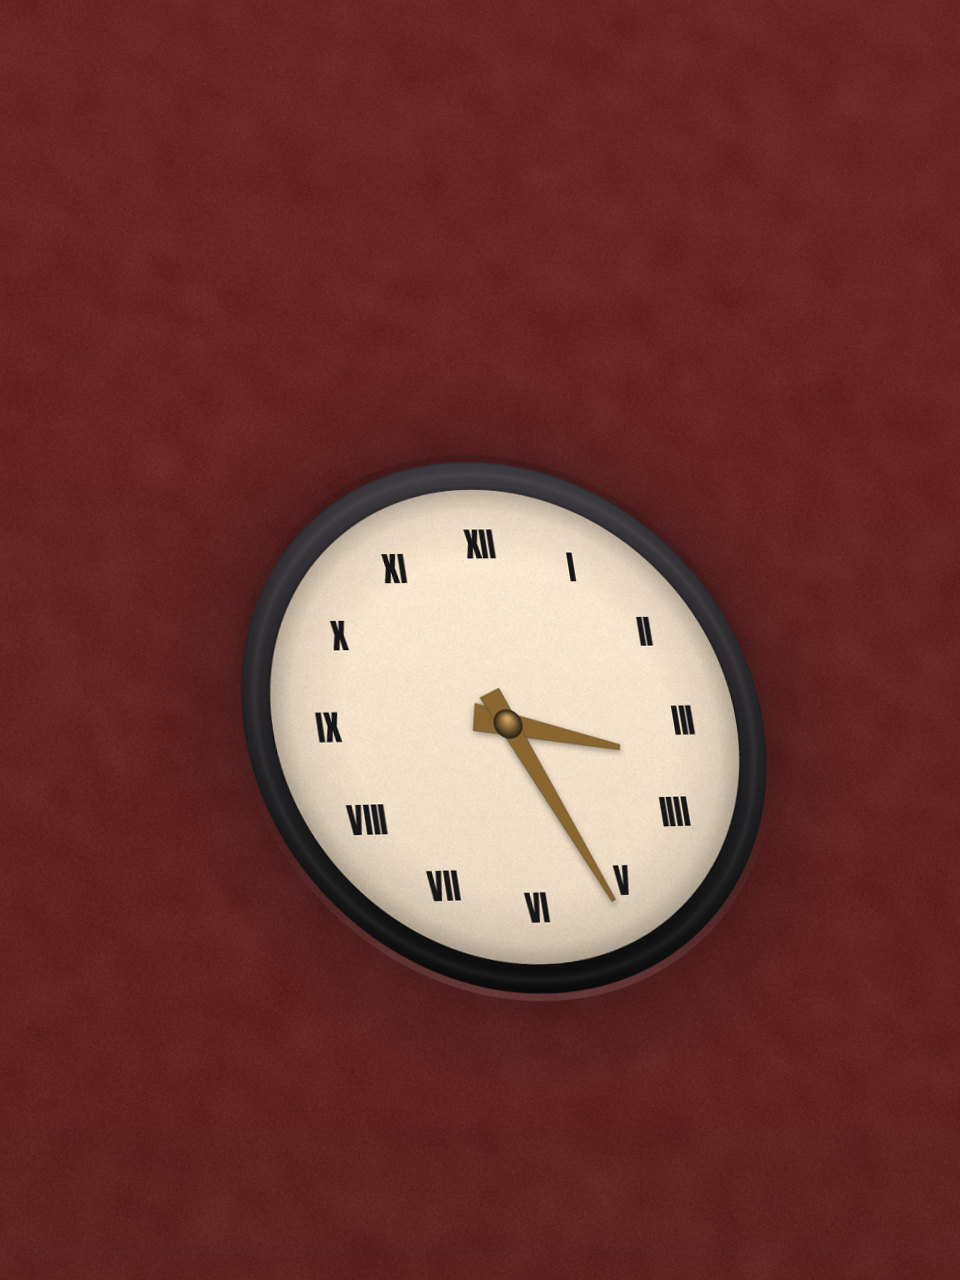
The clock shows 3:26
